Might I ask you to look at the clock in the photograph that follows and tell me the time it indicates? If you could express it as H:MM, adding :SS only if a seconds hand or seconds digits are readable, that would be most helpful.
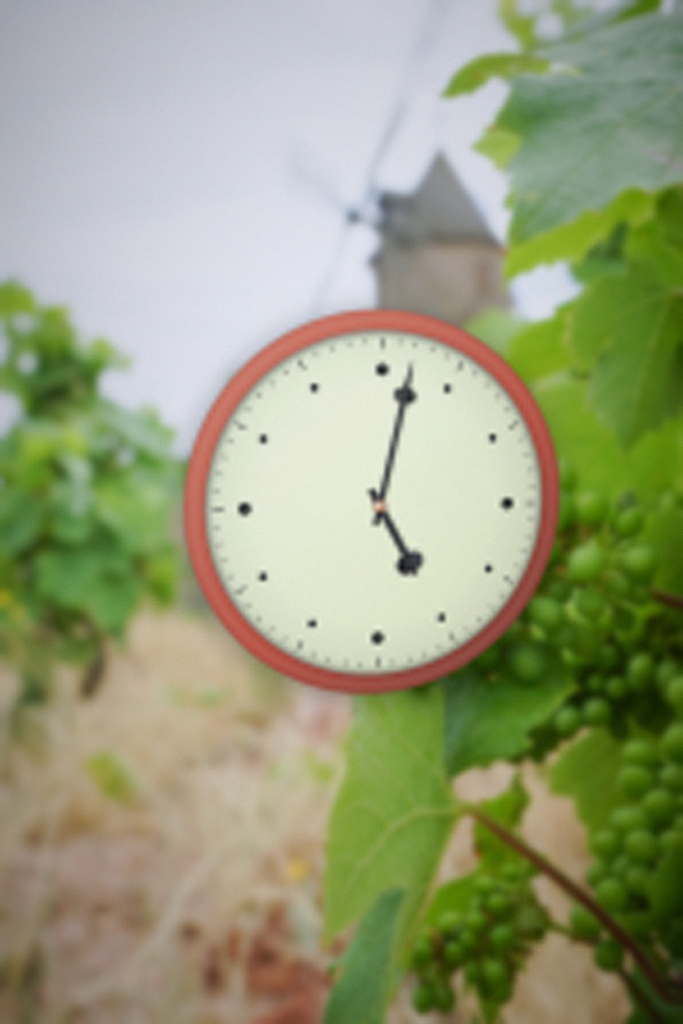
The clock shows 5:02
